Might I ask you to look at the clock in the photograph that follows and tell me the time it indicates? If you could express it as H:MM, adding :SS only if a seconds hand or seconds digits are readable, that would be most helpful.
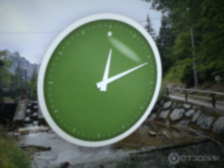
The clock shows 12:11
